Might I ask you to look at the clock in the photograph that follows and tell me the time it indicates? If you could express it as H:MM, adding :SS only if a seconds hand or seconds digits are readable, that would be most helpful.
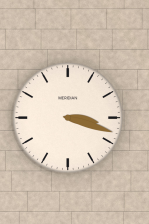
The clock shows 3:18
